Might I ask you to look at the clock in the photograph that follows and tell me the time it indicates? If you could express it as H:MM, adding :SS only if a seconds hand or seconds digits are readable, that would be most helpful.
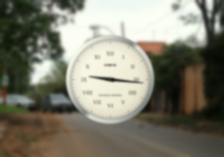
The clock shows 9:16
